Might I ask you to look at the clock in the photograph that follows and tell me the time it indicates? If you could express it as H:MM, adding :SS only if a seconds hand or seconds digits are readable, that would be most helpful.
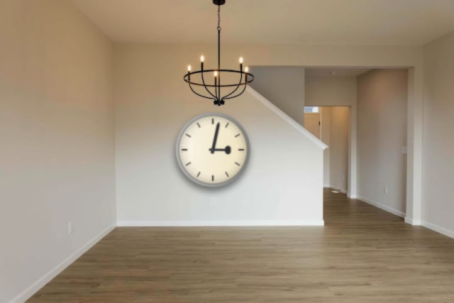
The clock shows 3:02
